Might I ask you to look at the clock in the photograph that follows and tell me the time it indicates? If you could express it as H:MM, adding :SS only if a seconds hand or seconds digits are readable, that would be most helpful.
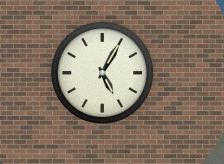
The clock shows 5:05
